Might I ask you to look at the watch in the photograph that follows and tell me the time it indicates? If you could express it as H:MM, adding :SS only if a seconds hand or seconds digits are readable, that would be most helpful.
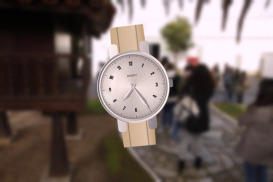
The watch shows 7:25
